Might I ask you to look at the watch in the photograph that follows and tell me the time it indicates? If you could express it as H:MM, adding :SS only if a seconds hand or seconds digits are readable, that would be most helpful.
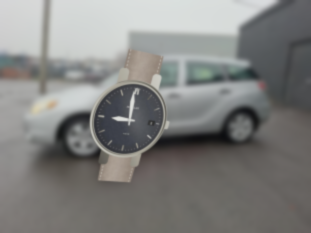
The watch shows 8:59
